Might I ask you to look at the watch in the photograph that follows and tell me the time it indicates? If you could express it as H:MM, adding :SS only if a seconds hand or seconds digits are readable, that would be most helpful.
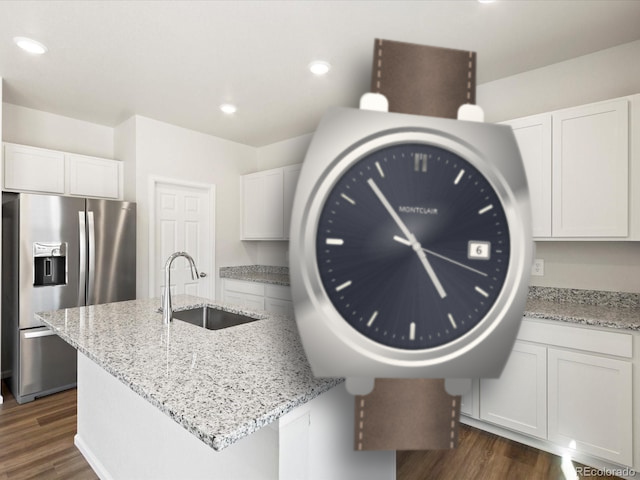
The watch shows 4:53:18
